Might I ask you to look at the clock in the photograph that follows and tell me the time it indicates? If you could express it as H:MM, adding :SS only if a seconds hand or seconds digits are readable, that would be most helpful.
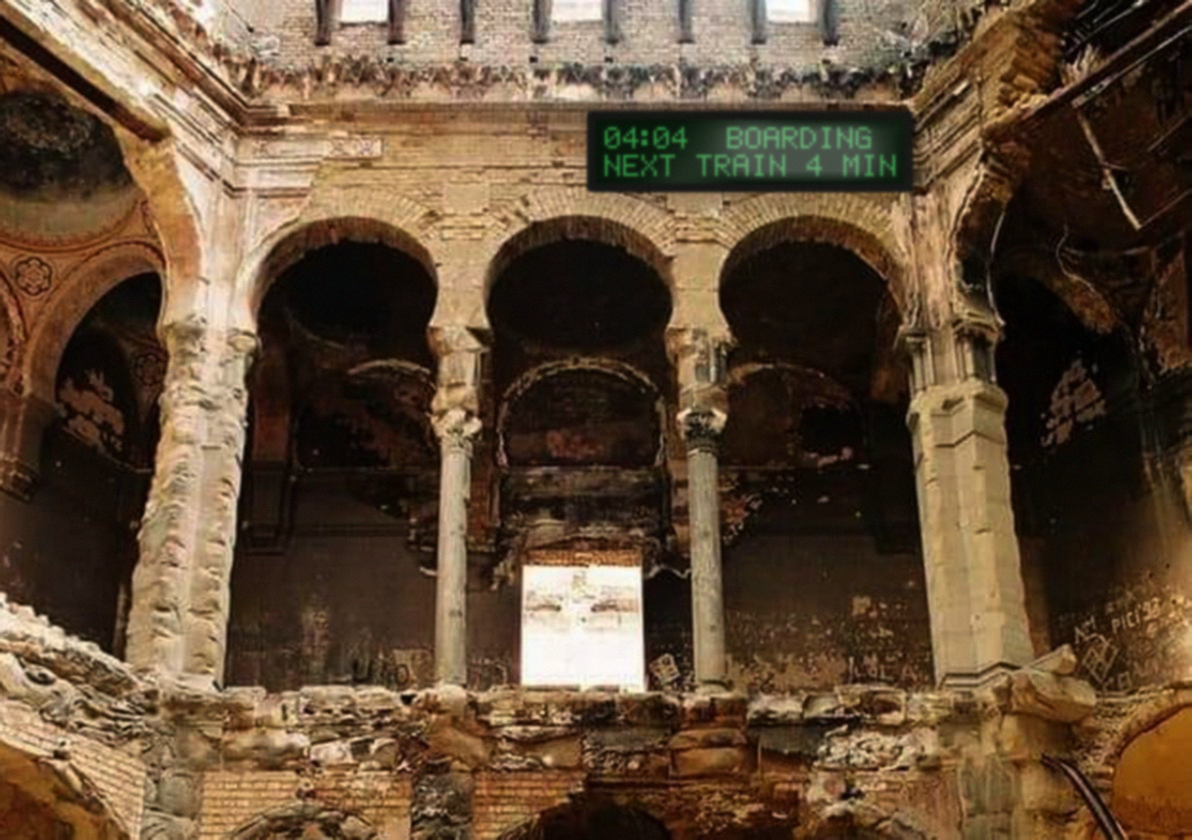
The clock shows 4:04
